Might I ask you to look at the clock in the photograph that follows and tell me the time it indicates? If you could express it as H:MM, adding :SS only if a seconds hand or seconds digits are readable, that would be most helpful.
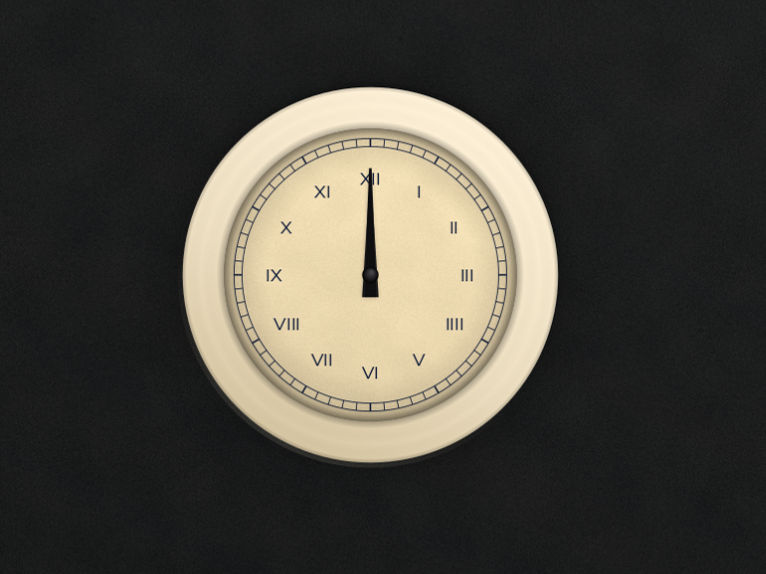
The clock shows 12:00
